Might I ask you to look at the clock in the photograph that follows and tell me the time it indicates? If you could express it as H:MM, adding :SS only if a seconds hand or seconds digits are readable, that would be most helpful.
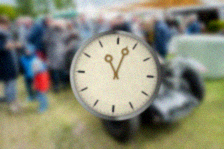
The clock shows 11:03
